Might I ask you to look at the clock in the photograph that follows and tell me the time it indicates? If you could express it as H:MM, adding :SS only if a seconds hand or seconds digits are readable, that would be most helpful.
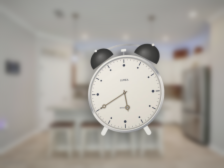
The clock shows 5:40
